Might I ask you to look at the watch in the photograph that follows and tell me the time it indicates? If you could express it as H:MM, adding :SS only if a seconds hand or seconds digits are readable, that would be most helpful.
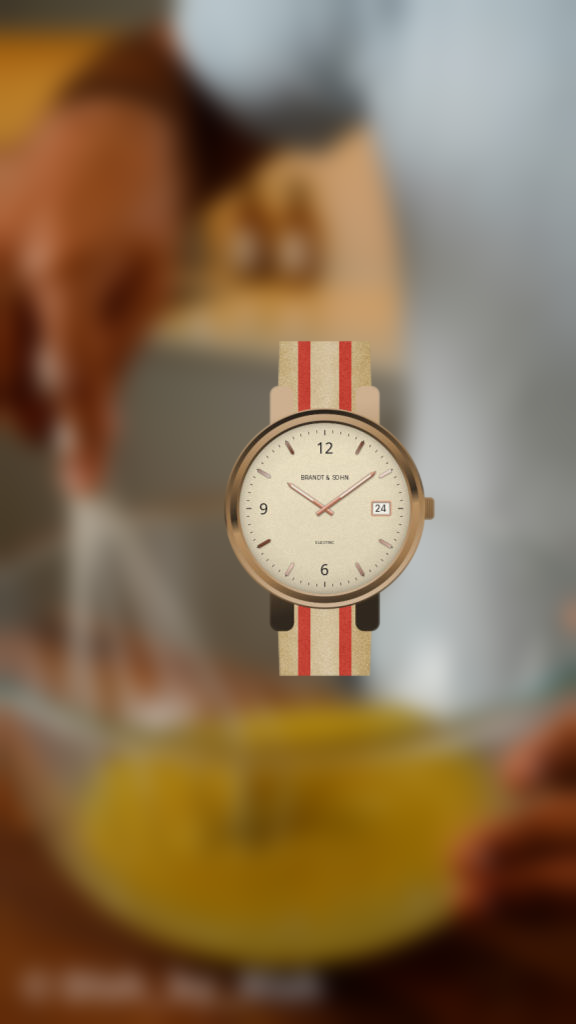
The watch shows 10:09
